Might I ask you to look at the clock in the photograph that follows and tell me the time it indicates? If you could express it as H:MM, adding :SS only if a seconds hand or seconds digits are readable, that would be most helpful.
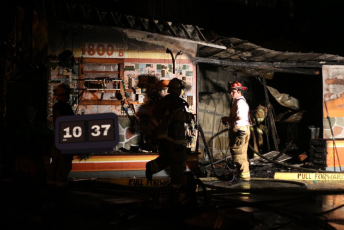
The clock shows 10:37
